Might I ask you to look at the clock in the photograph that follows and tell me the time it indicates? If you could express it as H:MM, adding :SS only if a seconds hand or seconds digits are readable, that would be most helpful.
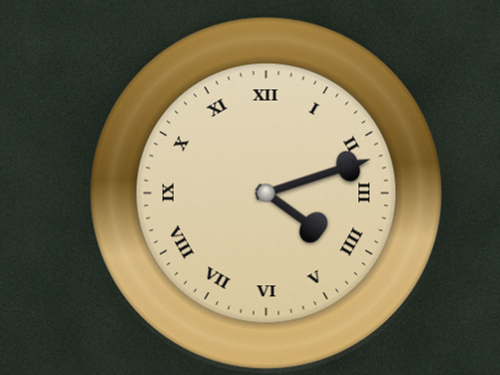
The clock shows 4:12
